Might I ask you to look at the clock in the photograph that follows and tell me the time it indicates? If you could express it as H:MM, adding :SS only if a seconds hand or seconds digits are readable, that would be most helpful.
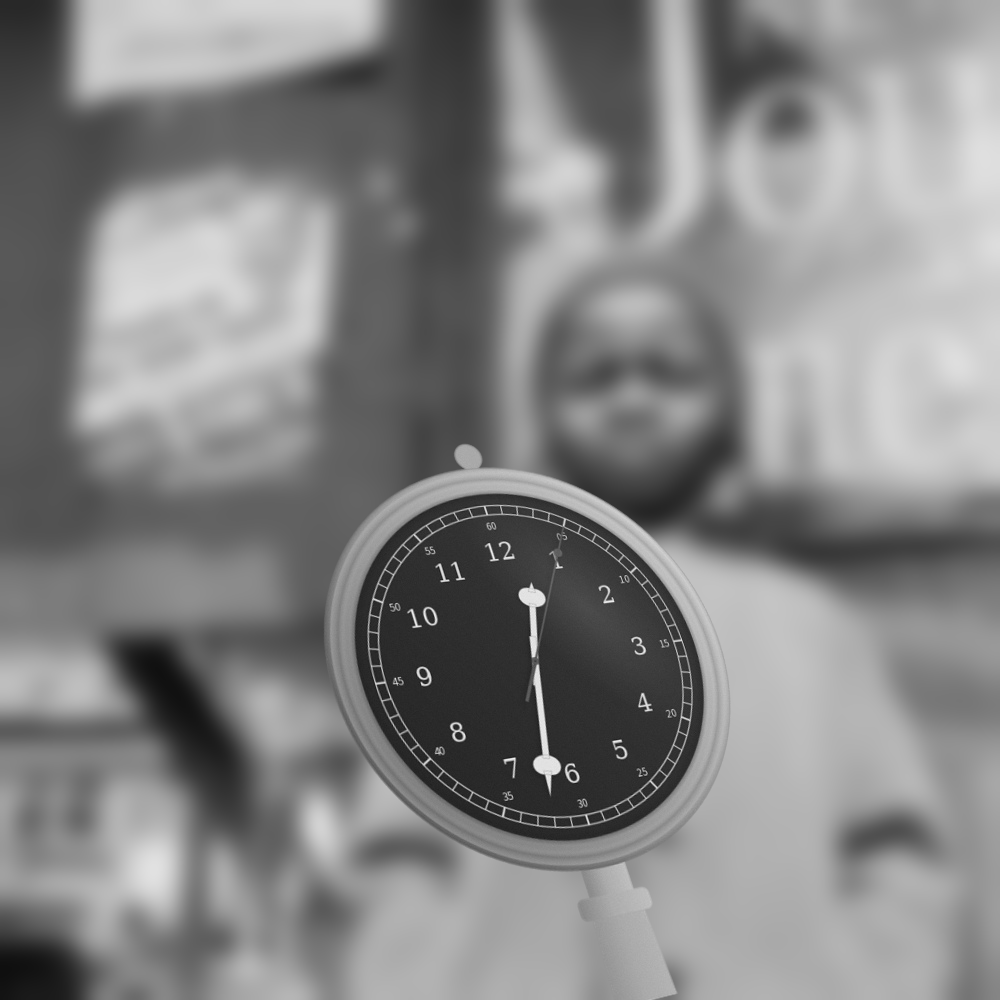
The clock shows 12:32:05
